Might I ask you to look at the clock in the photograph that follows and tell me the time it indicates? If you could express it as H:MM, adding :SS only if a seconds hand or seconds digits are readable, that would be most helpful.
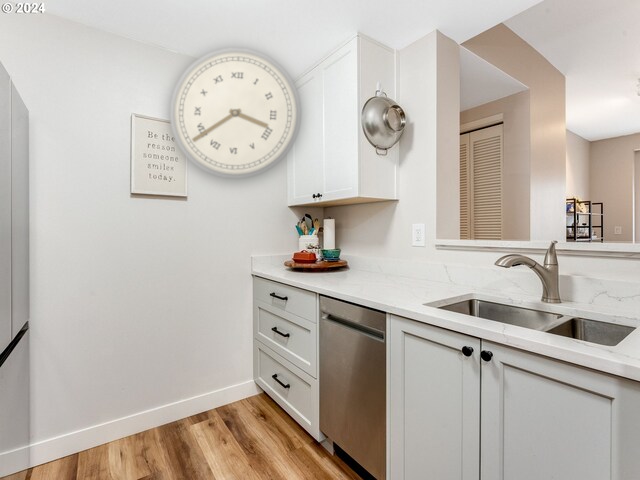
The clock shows 3:39
